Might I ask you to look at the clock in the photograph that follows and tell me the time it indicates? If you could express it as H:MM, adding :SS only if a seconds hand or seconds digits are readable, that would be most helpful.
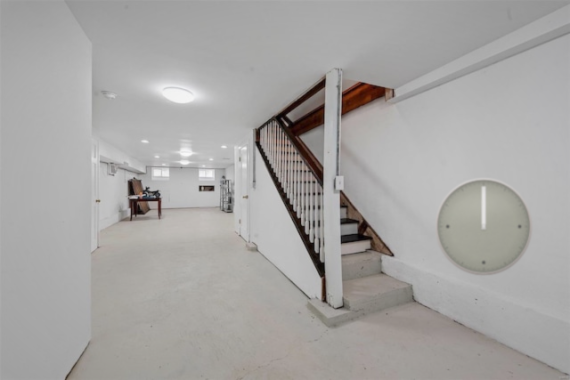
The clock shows 12:00
